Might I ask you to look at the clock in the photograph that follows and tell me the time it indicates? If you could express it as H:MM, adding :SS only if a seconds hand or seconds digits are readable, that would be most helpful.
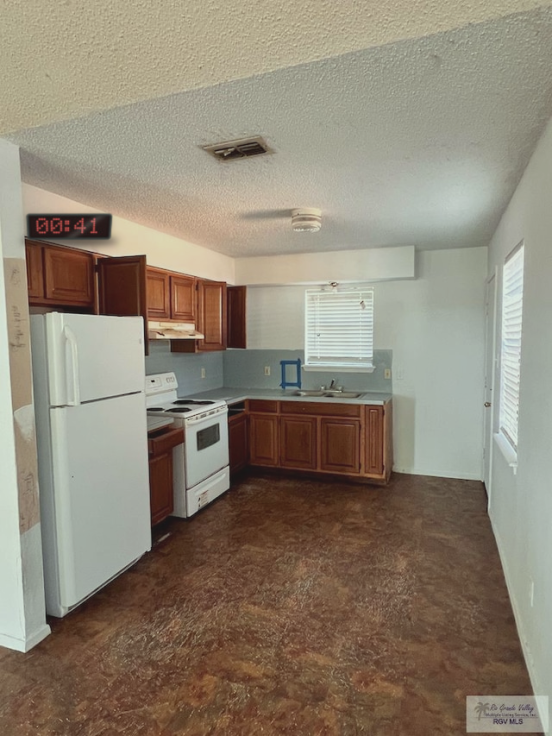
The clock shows 0:41
